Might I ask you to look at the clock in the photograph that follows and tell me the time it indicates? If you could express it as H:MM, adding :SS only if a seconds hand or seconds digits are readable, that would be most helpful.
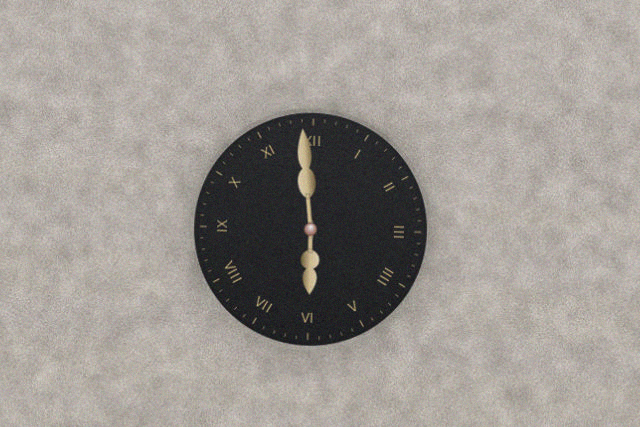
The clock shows 5:59
